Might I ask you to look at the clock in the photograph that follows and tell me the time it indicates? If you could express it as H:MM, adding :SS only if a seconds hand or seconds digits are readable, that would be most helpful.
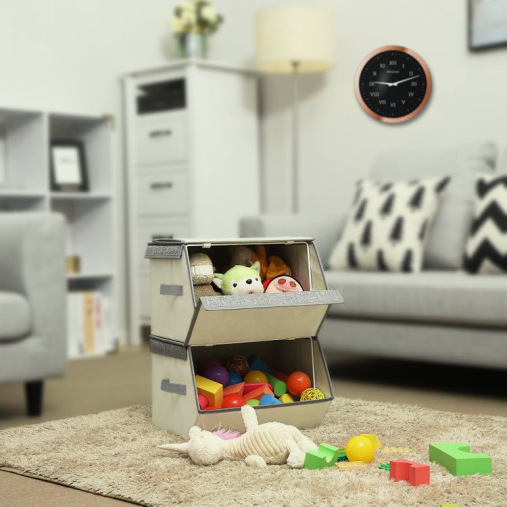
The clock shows 9:12
